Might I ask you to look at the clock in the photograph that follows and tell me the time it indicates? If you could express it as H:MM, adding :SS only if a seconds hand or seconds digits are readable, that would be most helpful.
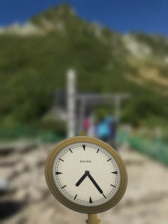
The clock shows 7:25
